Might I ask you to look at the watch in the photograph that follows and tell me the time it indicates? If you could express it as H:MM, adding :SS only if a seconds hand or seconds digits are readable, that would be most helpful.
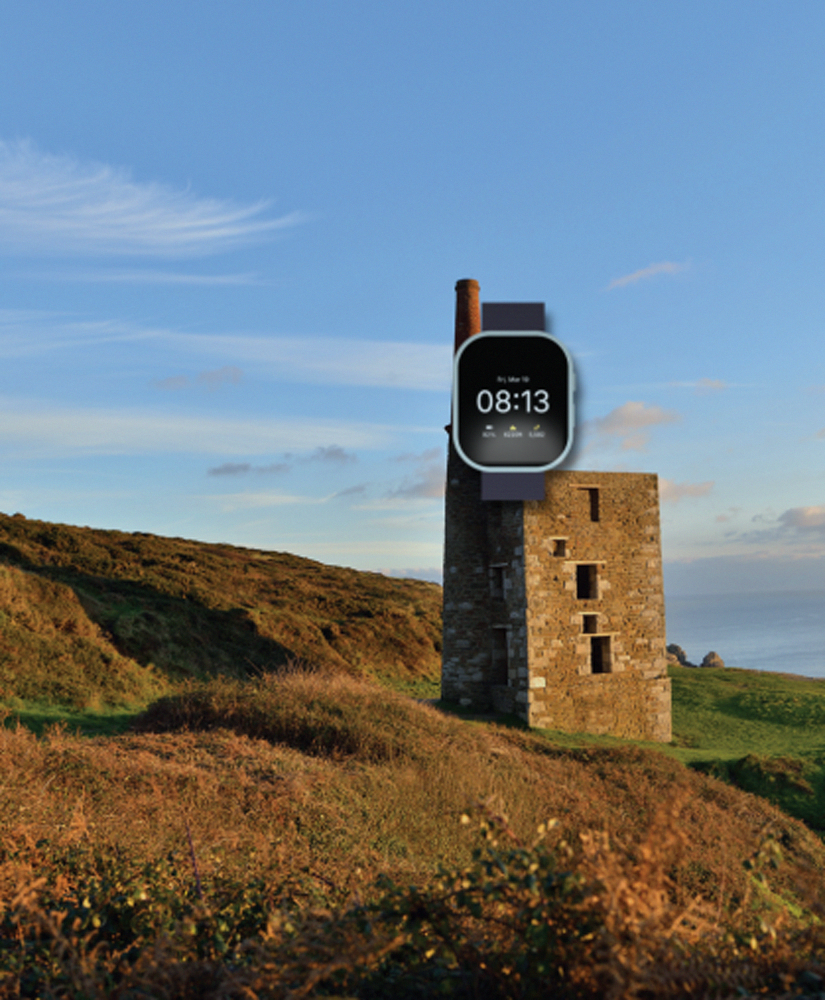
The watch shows 8:13
